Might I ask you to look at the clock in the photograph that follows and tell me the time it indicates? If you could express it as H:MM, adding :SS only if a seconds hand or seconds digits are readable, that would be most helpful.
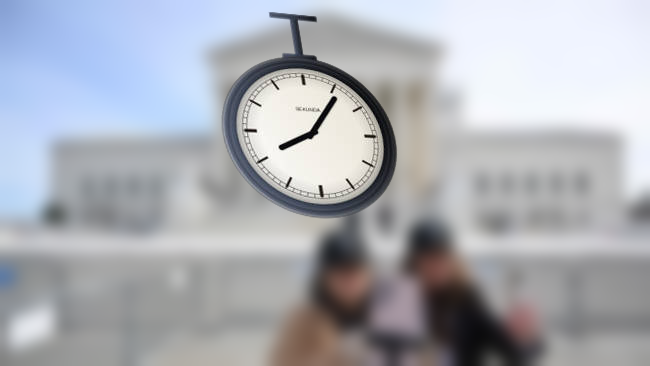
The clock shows 8:06
